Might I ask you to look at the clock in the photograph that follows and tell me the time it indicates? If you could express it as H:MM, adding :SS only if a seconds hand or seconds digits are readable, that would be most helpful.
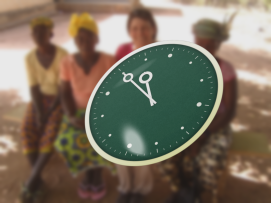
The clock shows 10:50
